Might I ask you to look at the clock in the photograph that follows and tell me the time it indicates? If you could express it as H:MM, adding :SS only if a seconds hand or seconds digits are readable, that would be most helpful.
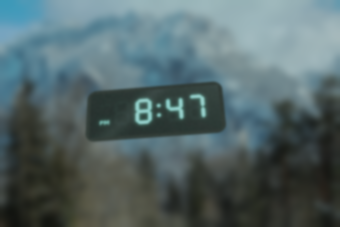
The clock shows 8:47
